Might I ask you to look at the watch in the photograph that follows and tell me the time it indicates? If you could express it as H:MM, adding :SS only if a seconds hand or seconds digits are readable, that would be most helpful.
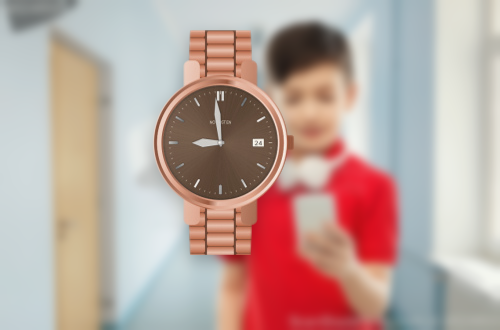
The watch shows 8:59
